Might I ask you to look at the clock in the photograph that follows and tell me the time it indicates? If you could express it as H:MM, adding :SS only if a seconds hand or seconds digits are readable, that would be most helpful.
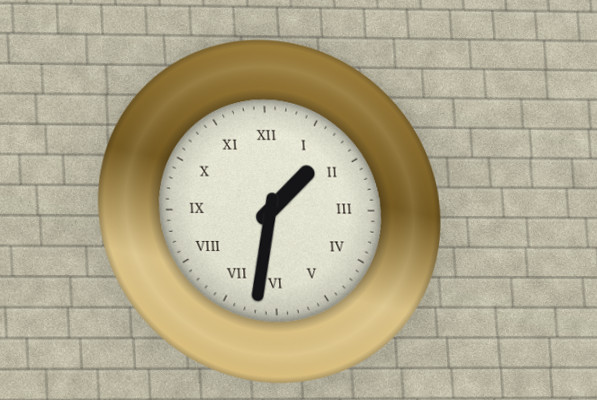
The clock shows 1:32
